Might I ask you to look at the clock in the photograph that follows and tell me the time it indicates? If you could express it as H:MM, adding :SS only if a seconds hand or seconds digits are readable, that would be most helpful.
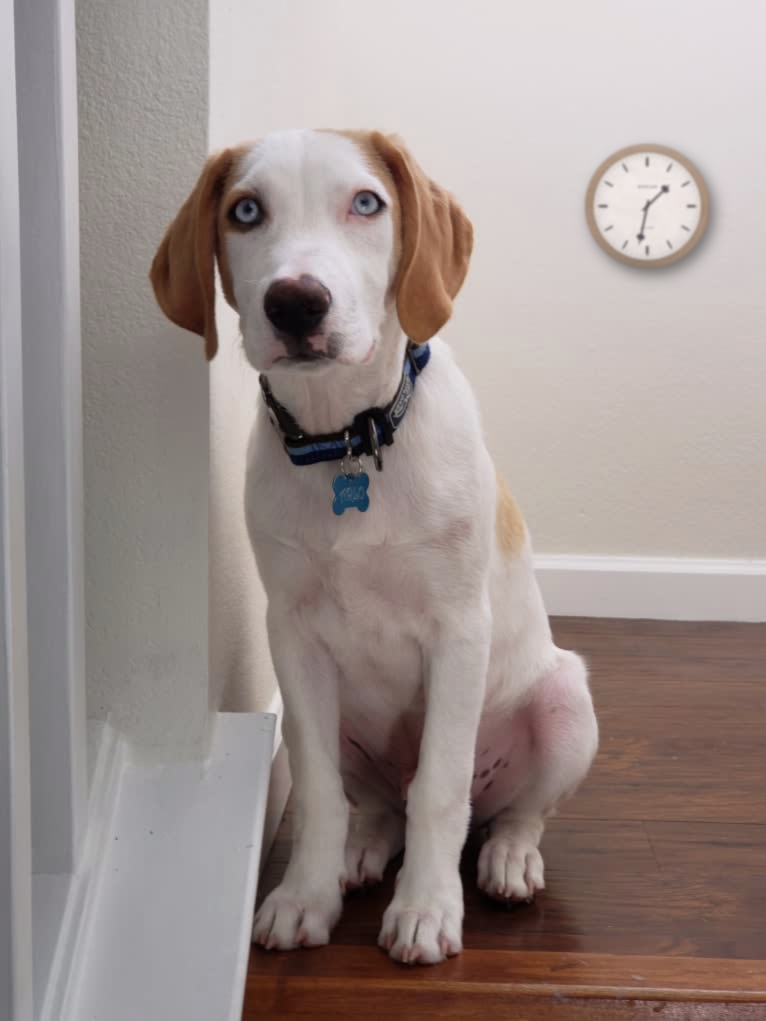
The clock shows 1:32
